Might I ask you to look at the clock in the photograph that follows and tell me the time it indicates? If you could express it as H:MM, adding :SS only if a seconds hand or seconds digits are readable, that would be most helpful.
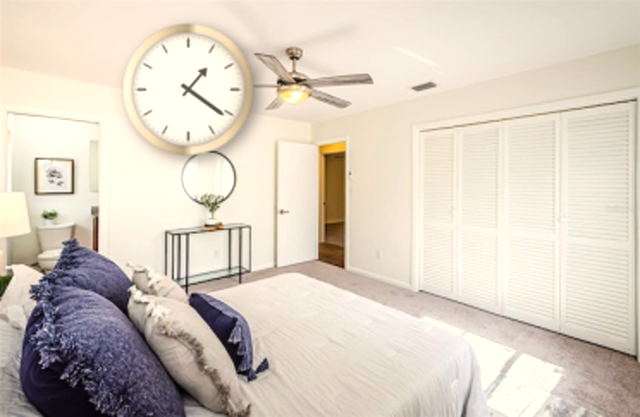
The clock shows 1:21
